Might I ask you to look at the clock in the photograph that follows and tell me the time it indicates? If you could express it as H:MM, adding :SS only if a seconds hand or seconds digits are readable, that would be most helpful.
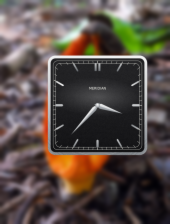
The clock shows 3:37
